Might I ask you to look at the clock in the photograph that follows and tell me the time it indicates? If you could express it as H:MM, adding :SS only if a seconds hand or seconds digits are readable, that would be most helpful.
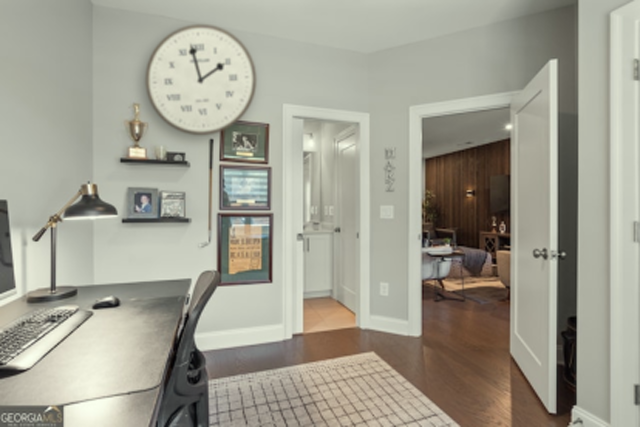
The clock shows 1:58
